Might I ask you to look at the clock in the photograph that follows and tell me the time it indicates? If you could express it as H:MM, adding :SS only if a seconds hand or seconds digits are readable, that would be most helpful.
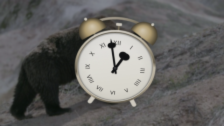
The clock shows 12:58
